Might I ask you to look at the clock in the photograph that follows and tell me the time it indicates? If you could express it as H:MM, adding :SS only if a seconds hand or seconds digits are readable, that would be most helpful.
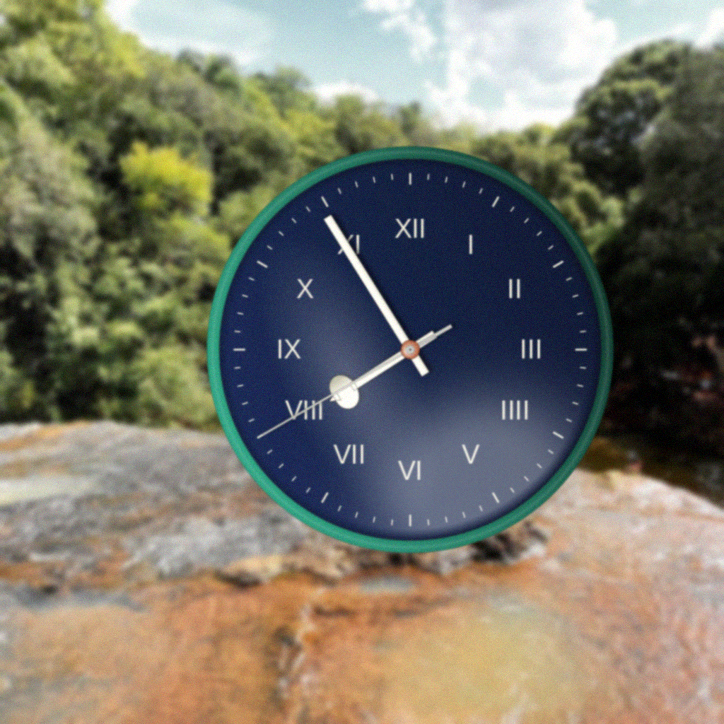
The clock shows 7:54:40
